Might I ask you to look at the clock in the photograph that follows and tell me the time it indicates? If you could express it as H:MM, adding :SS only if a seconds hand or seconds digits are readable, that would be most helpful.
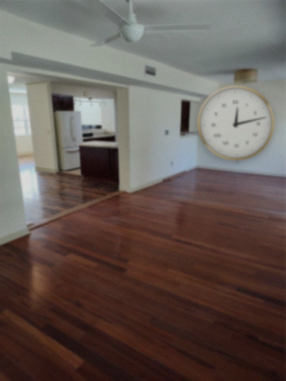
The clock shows 12:13
